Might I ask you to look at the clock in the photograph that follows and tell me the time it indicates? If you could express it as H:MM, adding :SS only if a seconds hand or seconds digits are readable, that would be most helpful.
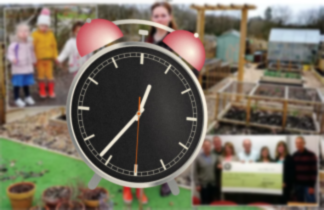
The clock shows 12:36:30
